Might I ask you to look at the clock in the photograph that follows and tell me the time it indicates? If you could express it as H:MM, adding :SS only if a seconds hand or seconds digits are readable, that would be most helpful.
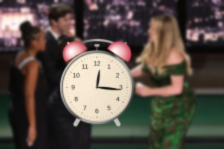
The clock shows 12:16
